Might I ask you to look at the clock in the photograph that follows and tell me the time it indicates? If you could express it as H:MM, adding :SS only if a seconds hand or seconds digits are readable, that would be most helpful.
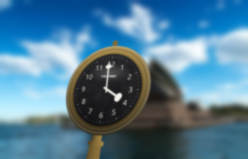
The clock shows 3:59
